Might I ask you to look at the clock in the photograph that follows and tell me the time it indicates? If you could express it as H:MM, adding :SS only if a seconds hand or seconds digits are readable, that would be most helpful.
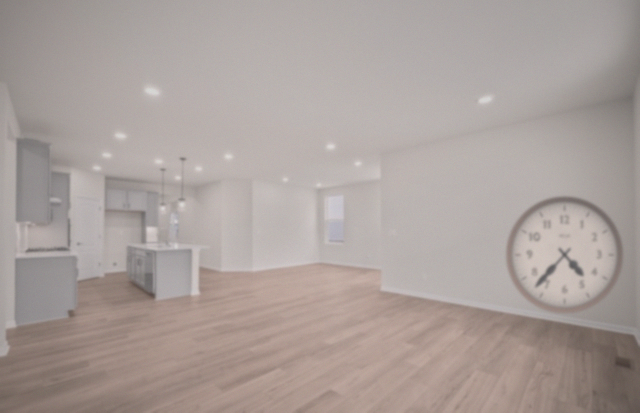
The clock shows 4:37
